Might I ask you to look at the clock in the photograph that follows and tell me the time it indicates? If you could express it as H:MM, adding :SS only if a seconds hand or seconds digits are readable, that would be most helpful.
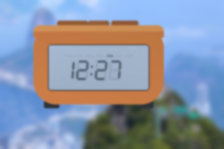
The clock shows 12:27
